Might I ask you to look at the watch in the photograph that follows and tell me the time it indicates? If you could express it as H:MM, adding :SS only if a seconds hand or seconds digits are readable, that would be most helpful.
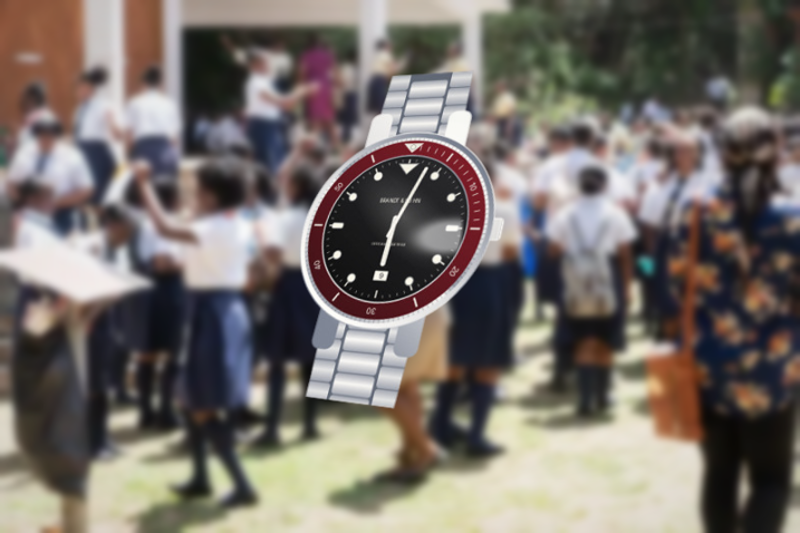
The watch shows 6:03
